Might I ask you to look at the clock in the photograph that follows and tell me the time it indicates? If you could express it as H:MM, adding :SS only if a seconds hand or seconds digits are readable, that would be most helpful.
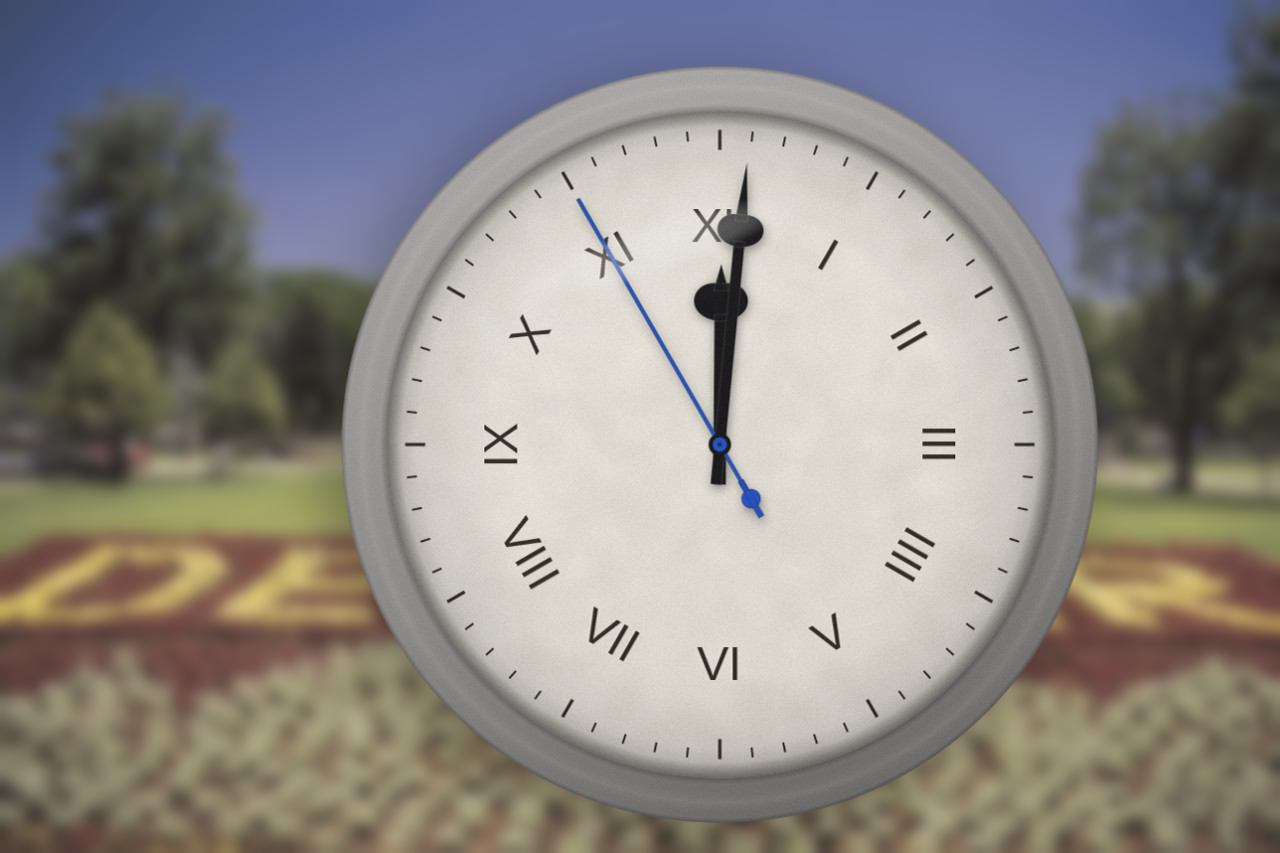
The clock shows 12:00:55
